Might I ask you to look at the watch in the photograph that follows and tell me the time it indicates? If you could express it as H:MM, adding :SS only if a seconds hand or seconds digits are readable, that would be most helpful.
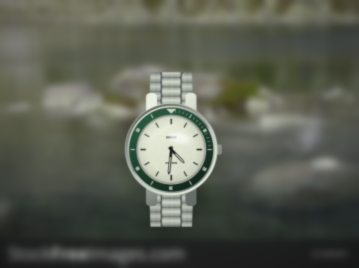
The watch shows 4:31
